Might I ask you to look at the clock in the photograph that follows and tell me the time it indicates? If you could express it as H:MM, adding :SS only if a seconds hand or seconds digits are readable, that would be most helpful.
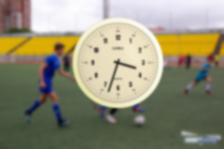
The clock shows 3:33
